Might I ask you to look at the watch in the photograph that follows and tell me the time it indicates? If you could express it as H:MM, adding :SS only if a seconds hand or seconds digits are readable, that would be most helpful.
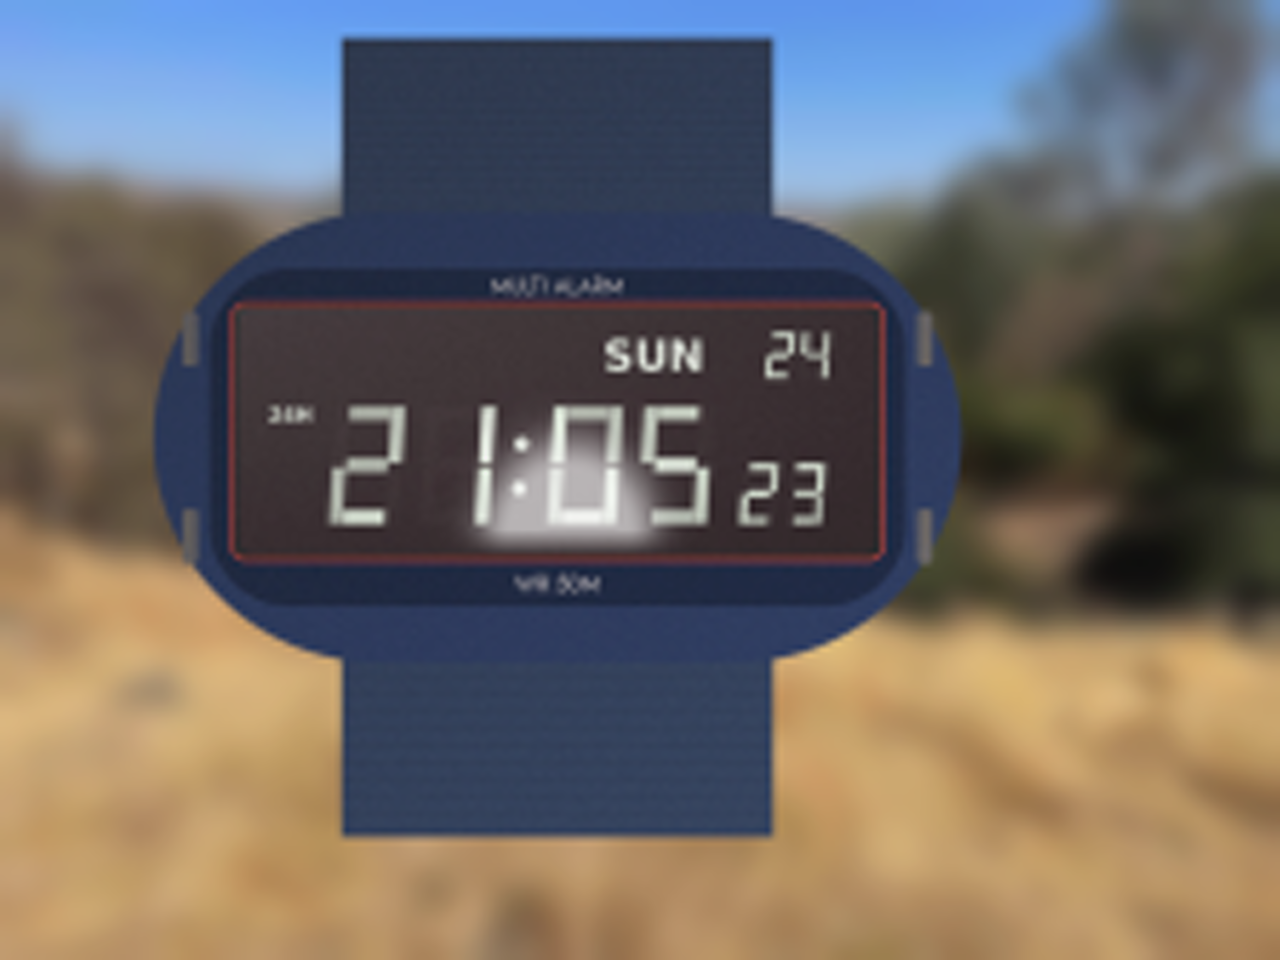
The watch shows 21:05:23
